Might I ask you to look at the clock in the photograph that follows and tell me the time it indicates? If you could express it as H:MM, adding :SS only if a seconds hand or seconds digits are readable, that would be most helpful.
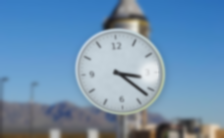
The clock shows 3:22
